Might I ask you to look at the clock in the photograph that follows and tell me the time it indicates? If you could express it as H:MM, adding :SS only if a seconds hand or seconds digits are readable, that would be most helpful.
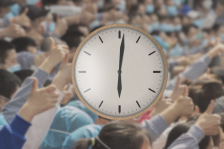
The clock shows 6:01
